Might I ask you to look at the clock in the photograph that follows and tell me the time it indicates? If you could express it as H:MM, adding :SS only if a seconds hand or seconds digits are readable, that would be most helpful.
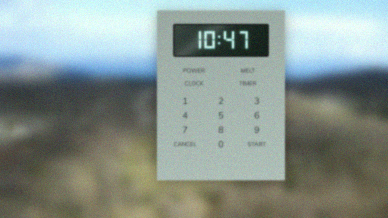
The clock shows 10:47
